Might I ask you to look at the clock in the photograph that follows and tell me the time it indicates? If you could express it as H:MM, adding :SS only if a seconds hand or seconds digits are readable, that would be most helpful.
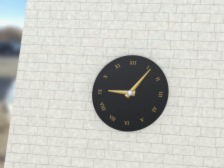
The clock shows 9:06
